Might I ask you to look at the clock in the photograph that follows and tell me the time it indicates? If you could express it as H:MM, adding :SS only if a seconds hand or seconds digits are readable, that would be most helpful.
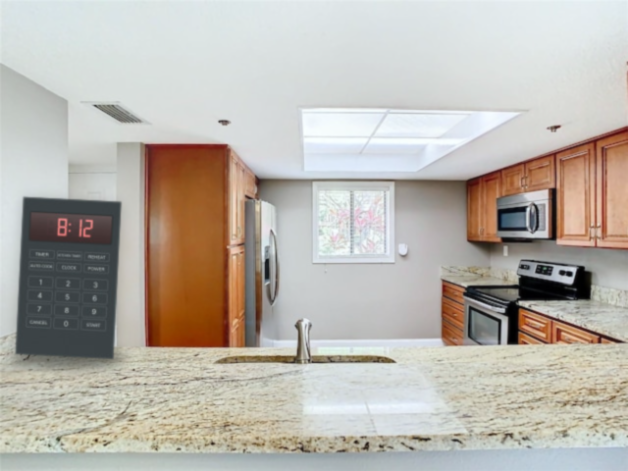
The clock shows 8:12
